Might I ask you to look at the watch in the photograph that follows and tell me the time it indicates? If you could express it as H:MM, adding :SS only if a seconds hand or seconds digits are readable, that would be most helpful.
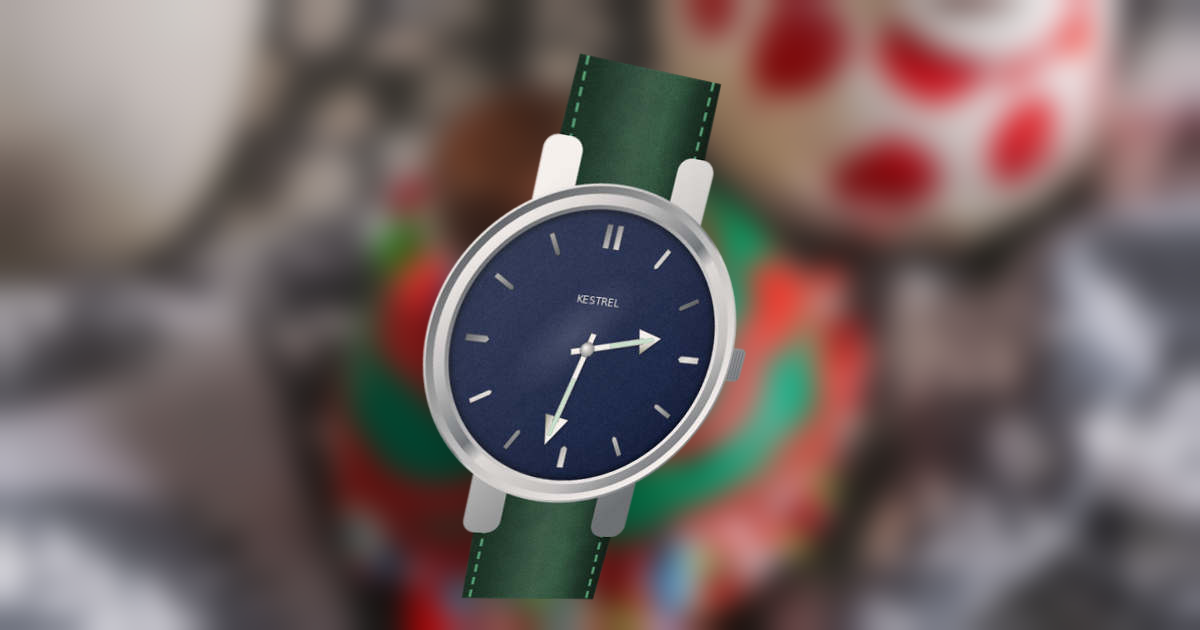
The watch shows 2:32
